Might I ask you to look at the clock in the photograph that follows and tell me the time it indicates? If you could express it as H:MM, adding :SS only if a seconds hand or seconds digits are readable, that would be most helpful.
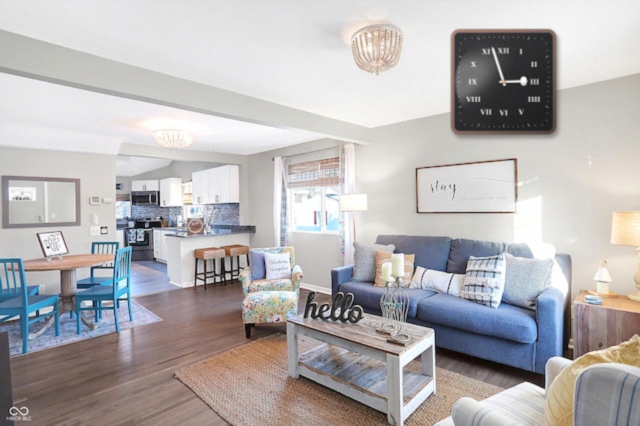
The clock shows 2:57
